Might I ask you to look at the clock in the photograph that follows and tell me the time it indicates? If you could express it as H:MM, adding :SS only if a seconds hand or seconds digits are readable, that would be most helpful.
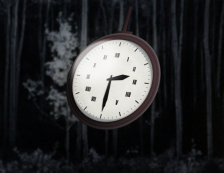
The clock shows 2:30
